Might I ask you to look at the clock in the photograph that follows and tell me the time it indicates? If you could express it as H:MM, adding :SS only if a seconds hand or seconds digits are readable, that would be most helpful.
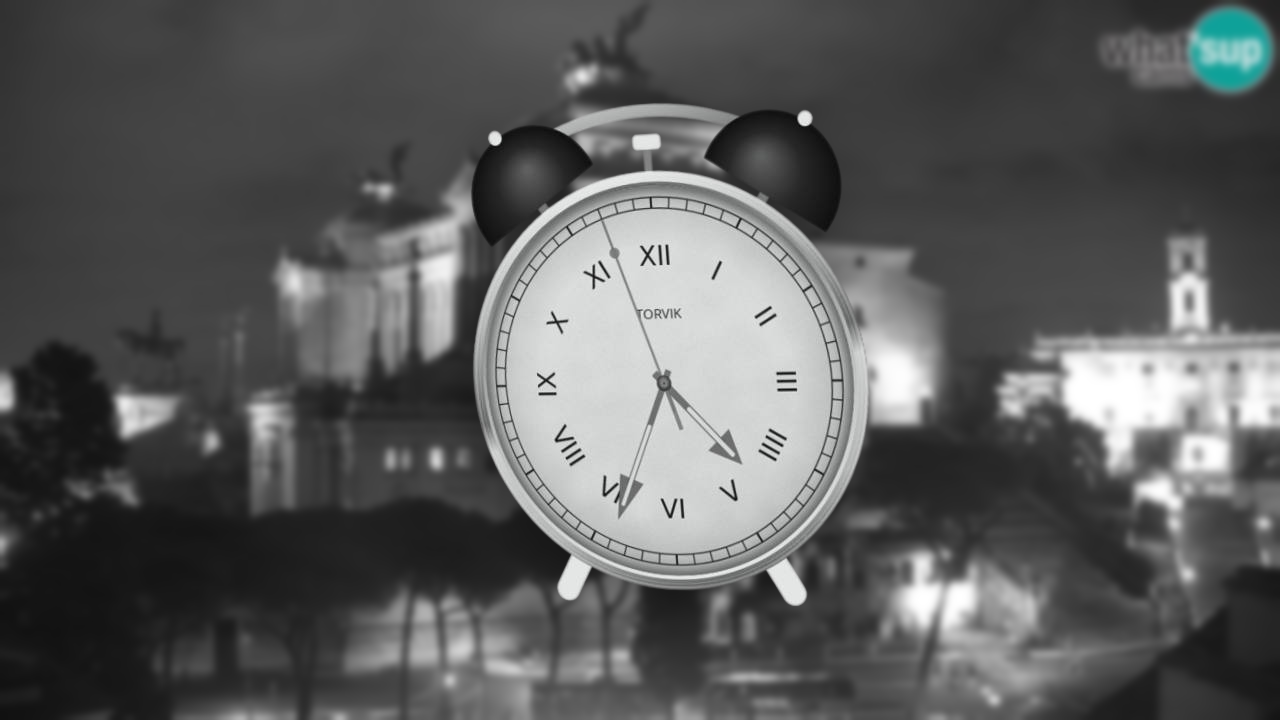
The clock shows 4:33:57
